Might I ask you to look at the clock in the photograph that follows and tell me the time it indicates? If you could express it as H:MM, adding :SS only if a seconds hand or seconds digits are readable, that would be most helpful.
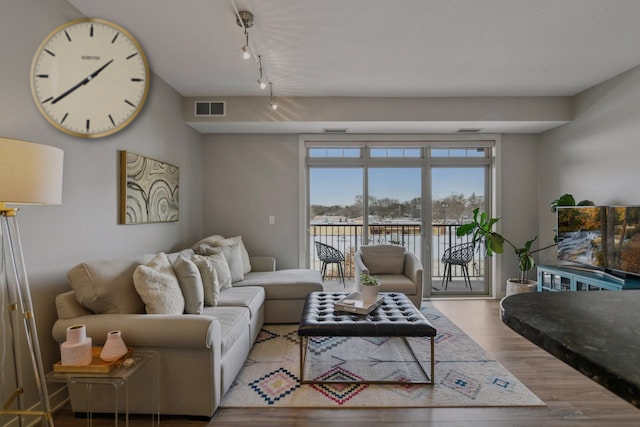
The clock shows 1:39
